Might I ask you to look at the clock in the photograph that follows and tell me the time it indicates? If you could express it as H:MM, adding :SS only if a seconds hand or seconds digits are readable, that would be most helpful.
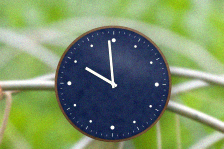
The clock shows 9:59
